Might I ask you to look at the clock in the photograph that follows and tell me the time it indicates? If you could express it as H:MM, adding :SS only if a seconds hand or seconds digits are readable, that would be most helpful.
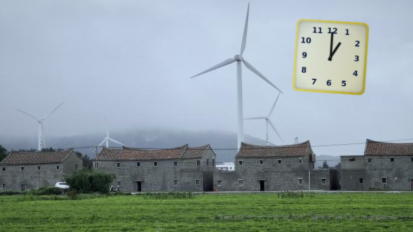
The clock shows 1:00
